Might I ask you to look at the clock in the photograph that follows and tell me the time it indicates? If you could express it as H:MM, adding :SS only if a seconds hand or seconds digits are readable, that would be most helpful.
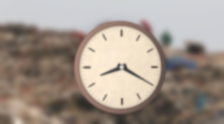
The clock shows 8:20
